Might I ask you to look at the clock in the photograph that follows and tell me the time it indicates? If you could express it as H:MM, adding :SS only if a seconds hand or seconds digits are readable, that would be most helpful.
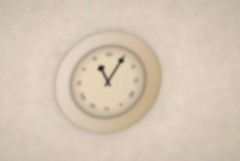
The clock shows 11:05
